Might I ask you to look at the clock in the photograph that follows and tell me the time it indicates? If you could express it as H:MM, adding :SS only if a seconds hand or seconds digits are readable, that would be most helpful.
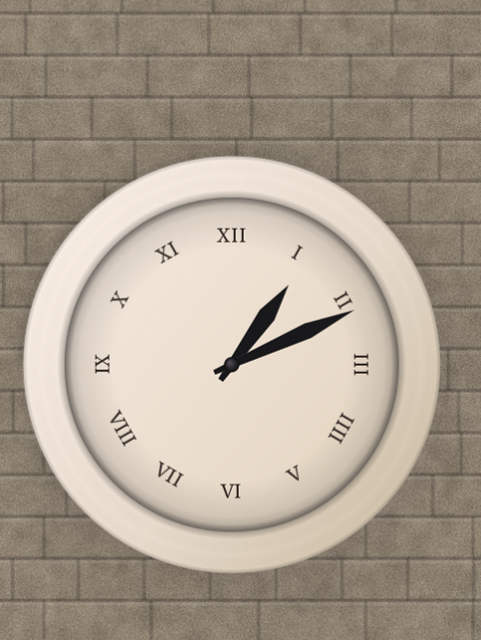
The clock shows 1:11
